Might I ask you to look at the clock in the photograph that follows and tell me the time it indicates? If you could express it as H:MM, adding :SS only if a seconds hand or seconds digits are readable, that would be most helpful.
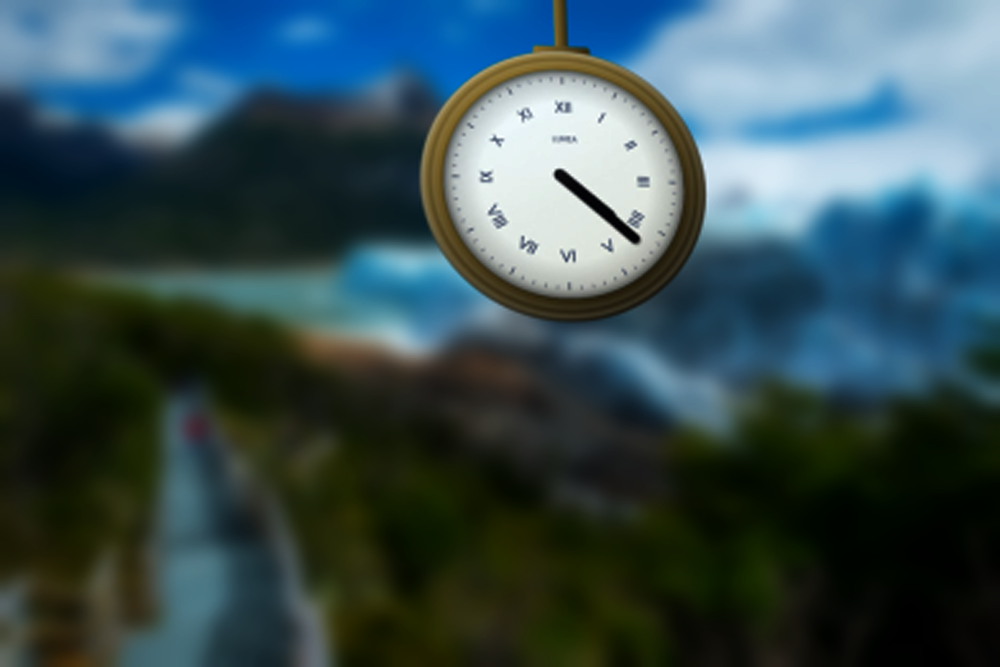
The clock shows 4:22
